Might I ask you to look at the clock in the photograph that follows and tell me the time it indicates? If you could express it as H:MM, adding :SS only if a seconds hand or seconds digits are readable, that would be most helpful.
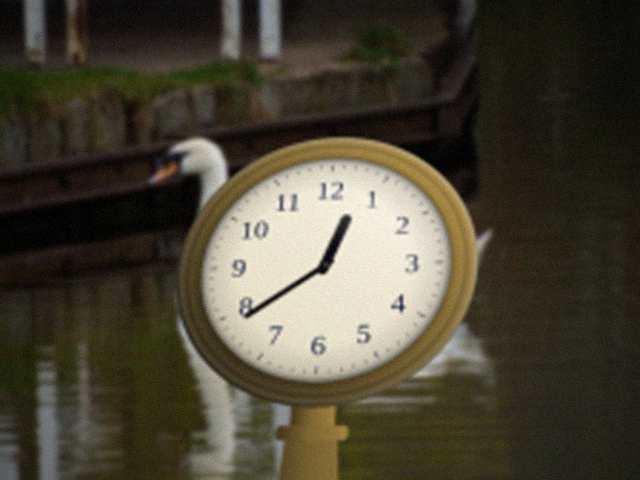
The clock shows 12:39
